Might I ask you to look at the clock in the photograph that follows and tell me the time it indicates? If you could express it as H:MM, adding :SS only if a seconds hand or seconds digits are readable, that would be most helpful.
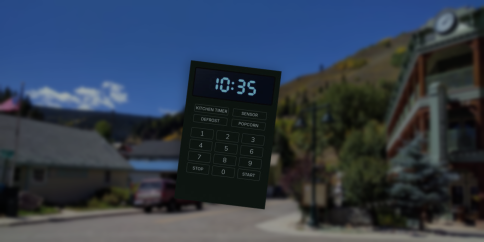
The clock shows 10:35
